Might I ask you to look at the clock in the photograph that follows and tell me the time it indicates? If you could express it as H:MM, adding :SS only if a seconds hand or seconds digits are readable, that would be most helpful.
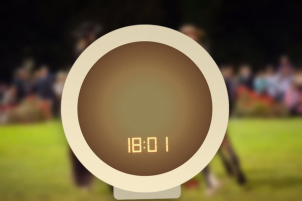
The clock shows 18:01
